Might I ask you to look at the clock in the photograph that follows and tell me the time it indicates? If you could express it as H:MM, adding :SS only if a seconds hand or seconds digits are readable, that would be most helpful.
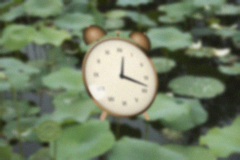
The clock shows 12:18
